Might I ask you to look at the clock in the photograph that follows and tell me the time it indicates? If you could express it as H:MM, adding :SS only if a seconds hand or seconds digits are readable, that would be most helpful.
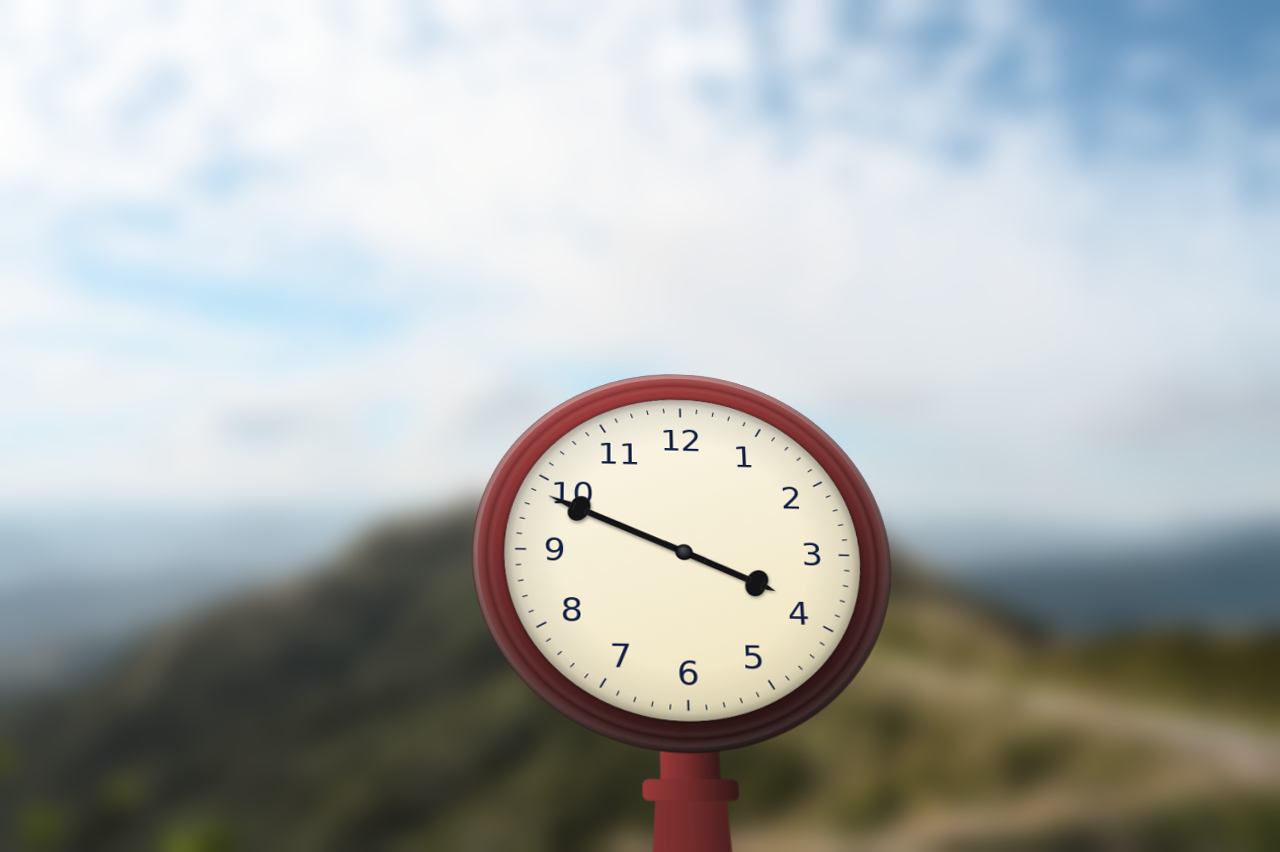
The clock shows 3:49
